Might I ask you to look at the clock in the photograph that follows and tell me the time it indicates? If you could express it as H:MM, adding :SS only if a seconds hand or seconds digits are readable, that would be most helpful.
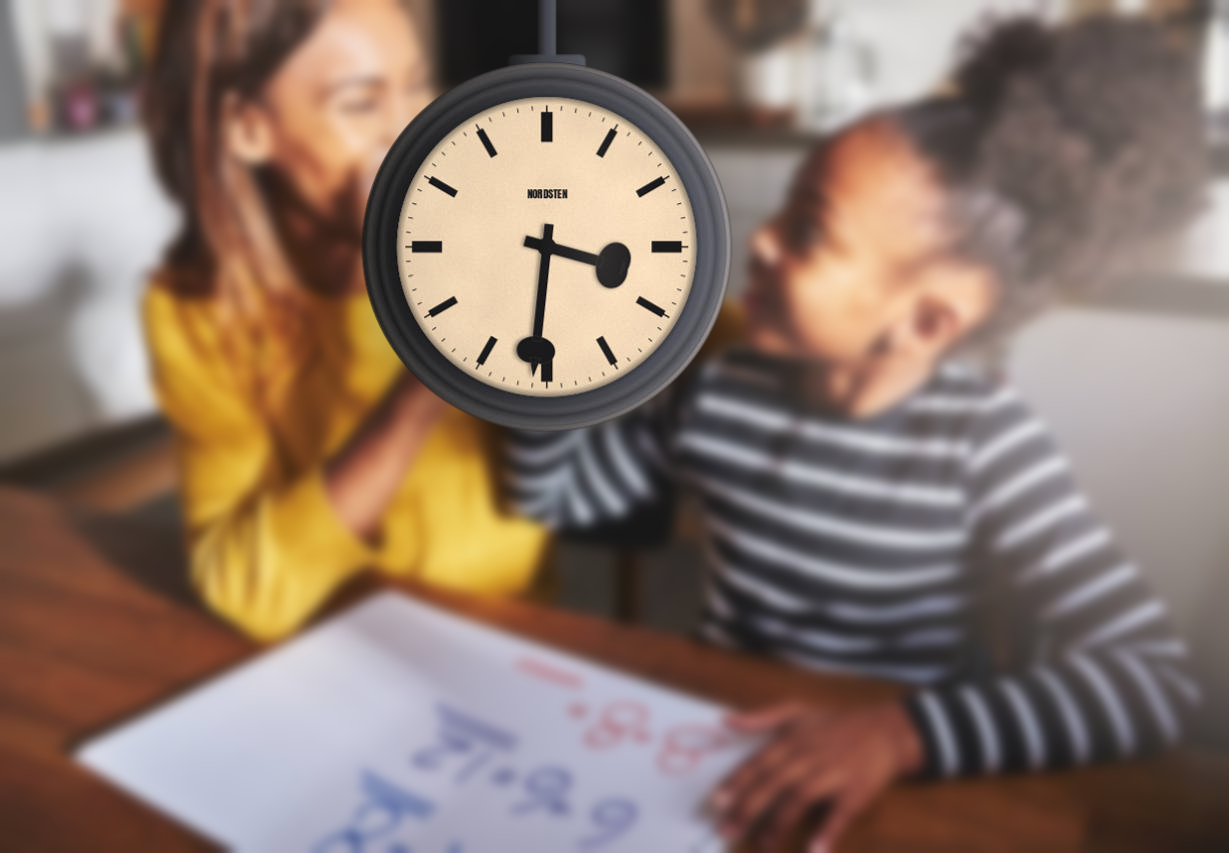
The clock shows 3:31
